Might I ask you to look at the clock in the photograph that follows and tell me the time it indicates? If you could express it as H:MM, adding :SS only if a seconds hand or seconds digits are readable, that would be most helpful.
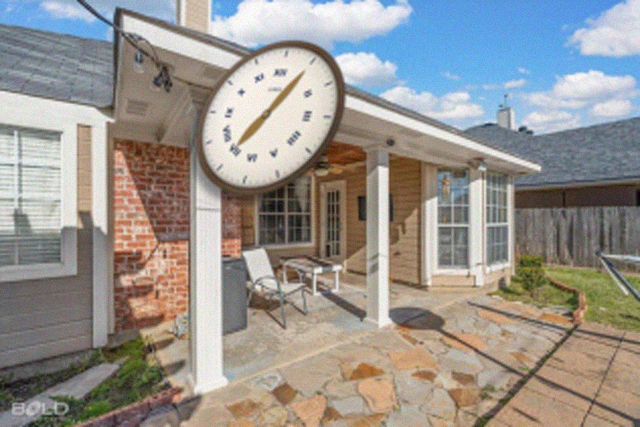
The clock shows 7:05
